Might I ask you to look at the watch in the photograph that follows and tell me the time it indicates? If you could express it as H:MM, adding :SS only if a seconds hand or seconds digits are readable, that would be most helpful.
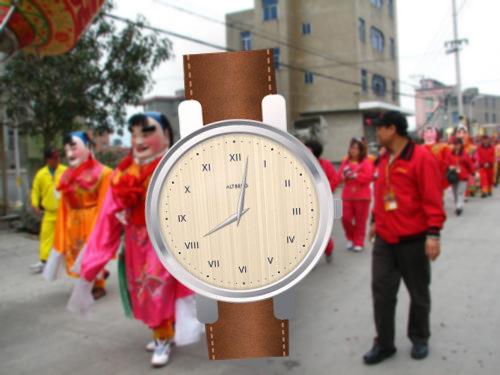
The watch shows 8:02
